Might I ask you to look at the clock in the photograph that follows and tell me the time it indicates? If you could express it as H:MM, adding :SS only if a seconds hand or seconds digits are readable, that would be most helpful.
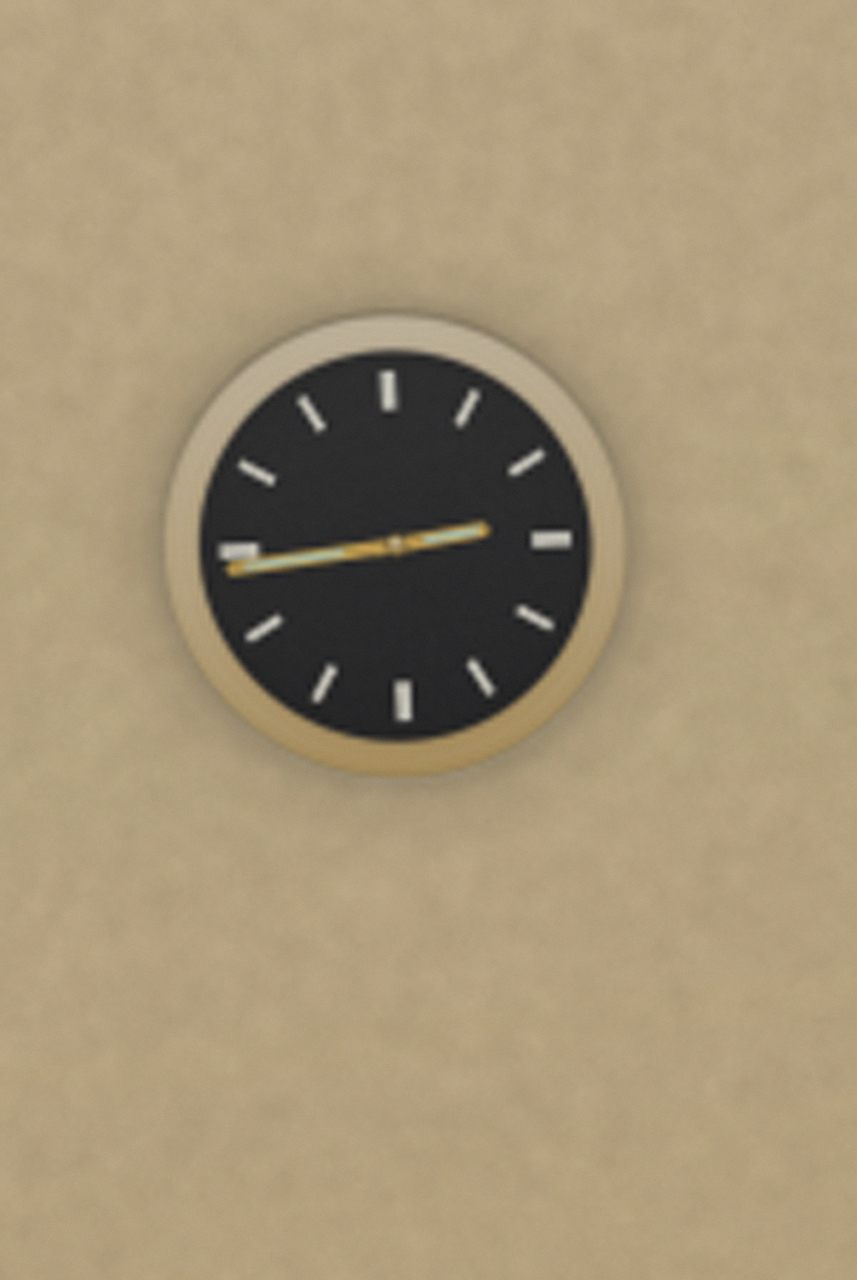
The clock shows 2:44
